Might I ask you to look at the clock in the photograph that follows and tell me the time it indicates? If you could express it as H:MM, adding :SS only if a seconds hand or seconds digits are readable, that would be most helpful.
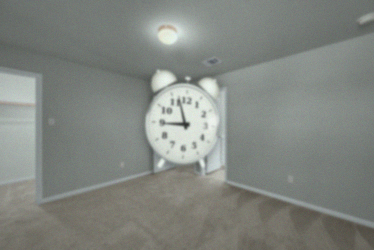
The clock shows 8:57
